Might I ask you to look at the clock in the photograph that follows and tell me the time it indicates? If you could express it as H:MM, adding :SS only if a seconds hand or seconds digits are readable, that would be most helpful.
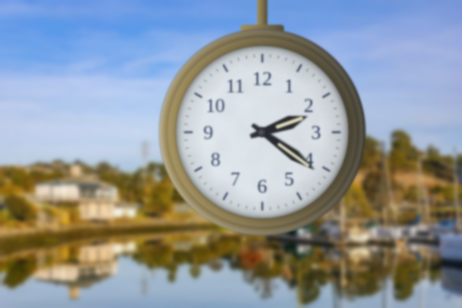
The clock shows 2:21
